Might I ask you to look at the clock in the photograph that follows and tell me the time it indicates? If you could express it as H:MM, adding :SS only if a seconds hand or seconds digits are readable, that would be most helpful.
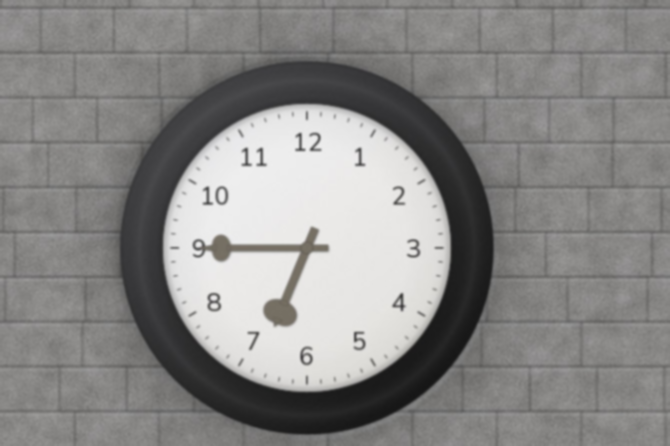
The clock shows 6:45
